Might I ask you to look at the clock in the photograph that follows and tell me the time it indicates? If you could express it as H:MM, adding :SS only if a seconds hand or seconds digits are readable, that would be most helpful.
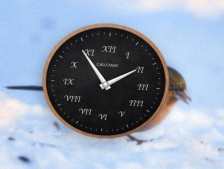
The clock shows 1:54
